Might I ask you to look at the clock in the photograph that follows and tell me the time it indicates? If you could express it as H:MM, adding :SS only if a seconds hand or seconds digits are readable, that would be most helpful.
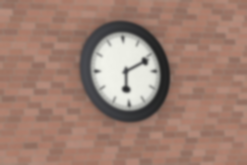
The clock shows 6:11
